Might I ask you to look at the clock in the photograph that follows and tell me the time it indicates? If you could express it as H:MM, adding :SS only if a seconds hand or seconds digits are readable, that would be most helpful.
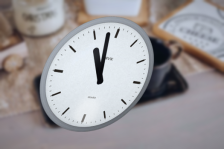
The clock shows 10:58
